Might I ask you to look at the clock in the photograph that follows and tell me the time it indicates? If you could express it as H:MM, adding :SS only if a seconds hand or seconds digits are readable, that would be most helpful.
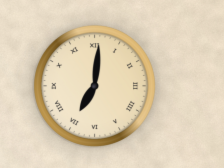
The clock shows 7:01
